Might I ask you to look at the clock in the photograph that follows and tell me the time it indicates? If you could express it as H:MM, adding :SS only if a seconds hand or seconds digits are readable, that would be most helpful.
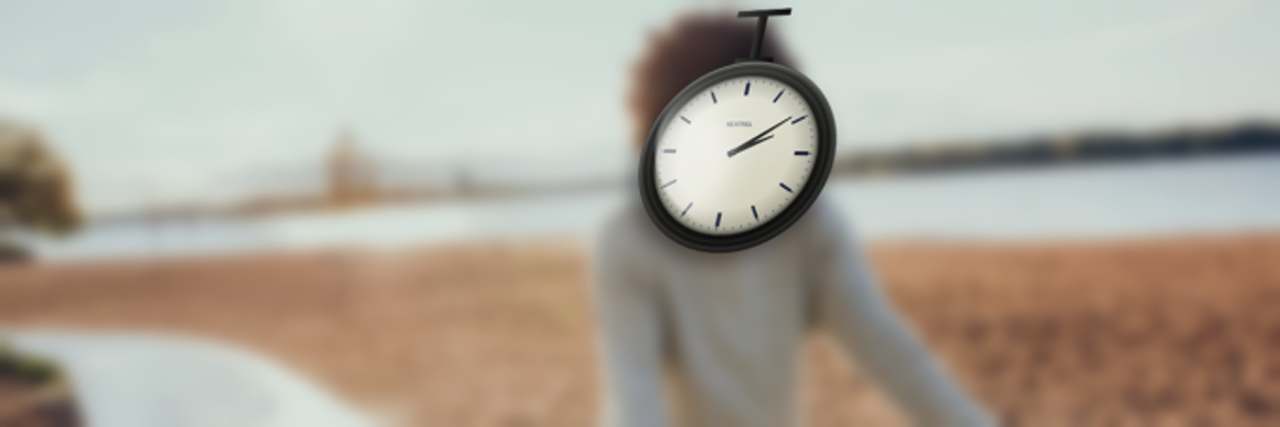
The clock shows 2:09
